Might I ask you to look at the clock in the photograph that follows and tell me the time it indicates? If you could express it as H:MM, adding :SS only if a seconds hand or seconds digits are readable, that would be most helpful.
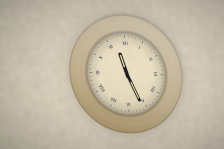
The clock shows 11:26
